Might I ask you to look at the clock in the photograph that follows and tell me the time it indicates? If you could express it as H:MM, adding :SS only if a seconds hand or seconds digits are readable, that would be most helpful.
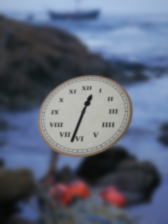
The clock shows 12:32
